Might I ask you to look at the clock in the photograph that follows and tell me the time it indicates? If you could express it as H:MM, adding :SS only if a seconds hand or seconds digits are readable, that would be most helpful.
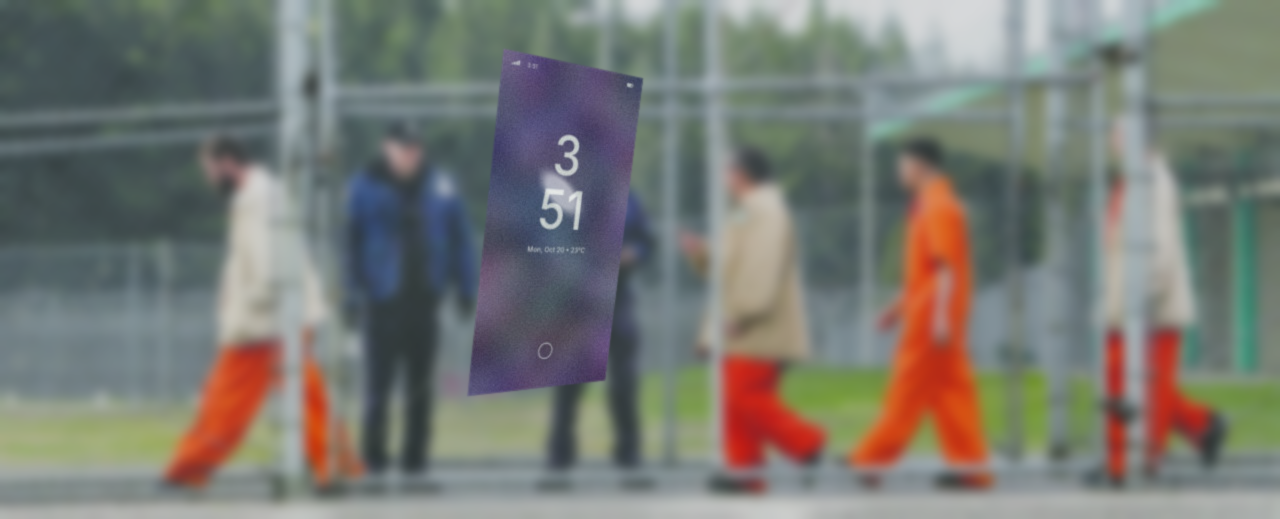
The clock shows 3:51
